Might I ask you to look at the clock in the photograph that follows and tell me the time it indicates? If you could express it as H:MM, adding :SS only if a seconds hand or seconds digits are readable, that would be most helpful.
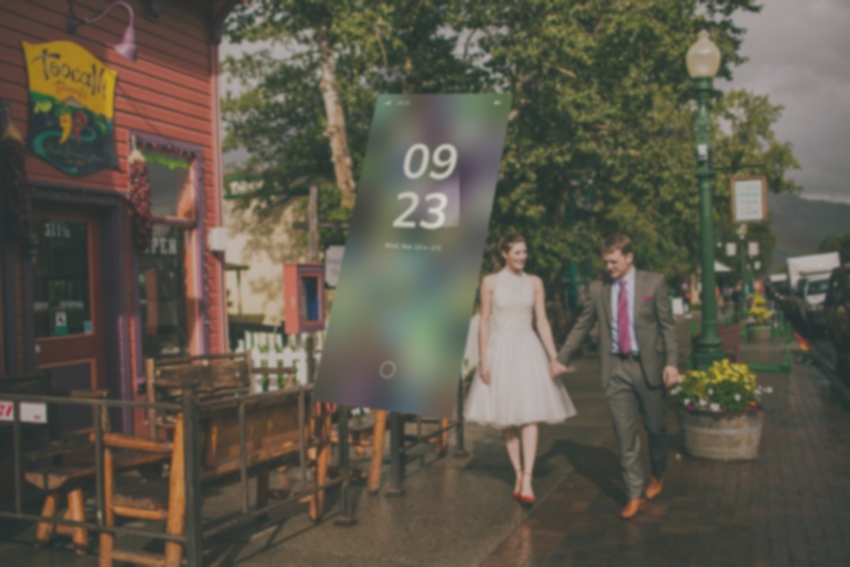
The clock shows 9:23
